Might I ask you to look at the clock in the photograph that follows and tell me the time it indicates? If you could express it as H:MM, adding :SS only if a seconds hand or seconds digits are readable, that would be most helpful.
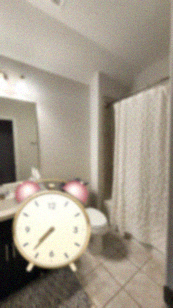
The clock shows 7:37
